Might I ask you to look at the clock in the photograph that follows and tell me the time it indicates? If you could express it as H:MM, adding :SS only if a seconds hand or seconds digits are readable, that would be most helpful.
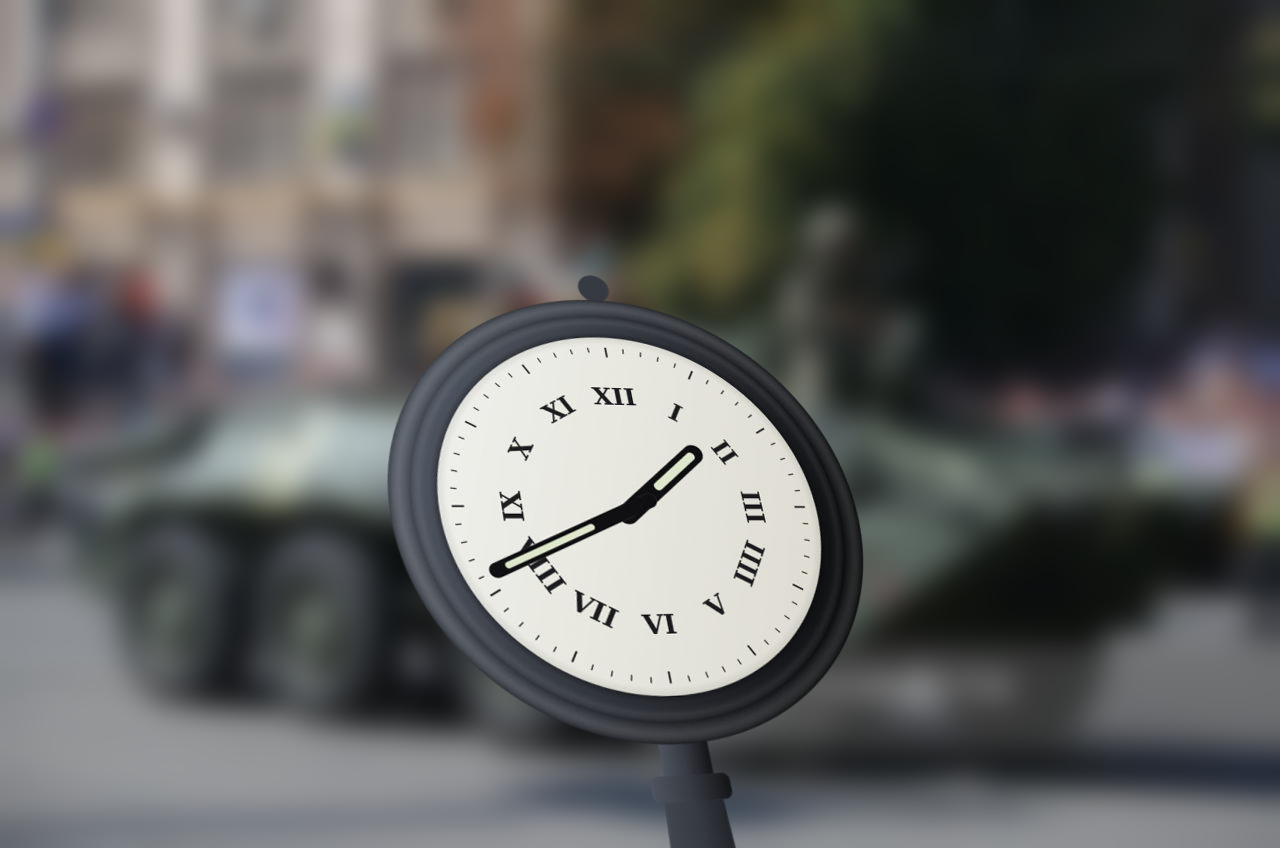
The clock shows 1:41
